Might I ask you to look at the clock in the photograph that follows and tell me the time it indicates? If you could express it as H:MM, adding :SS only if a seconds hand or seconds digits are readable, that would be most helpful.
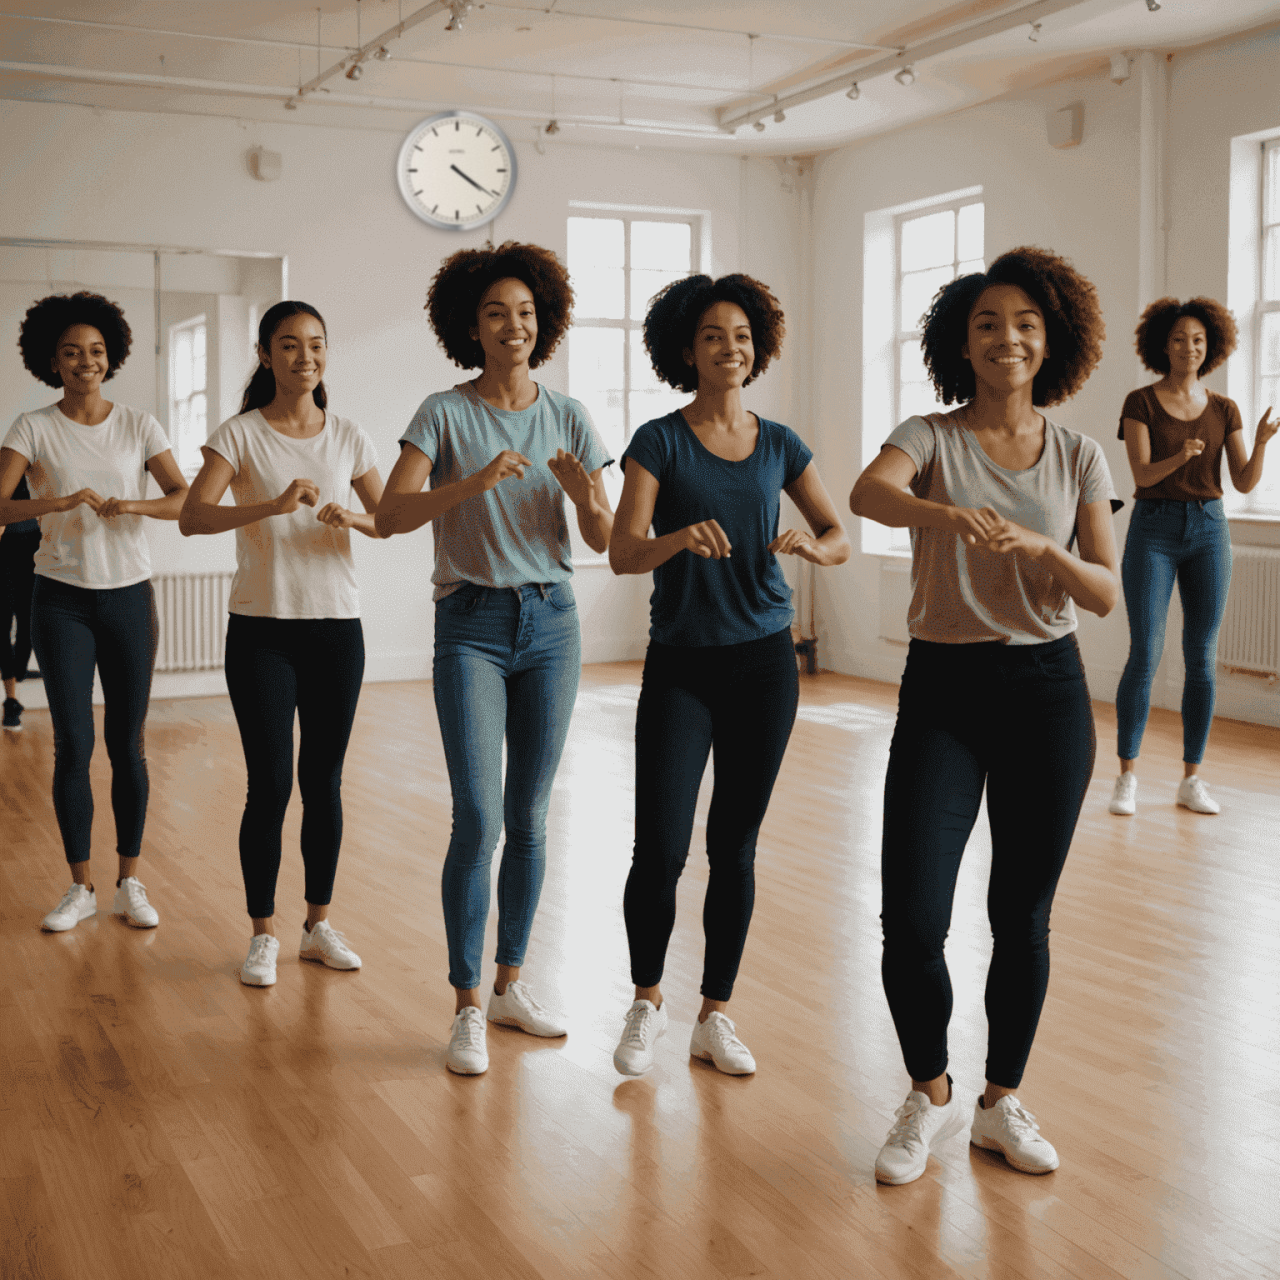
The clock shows 4:21
